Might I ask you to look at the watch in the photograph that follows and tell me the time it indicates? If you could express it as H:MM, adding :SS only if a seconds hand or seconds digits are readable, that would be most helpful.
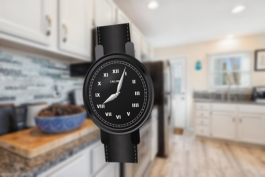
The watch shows 8:04
